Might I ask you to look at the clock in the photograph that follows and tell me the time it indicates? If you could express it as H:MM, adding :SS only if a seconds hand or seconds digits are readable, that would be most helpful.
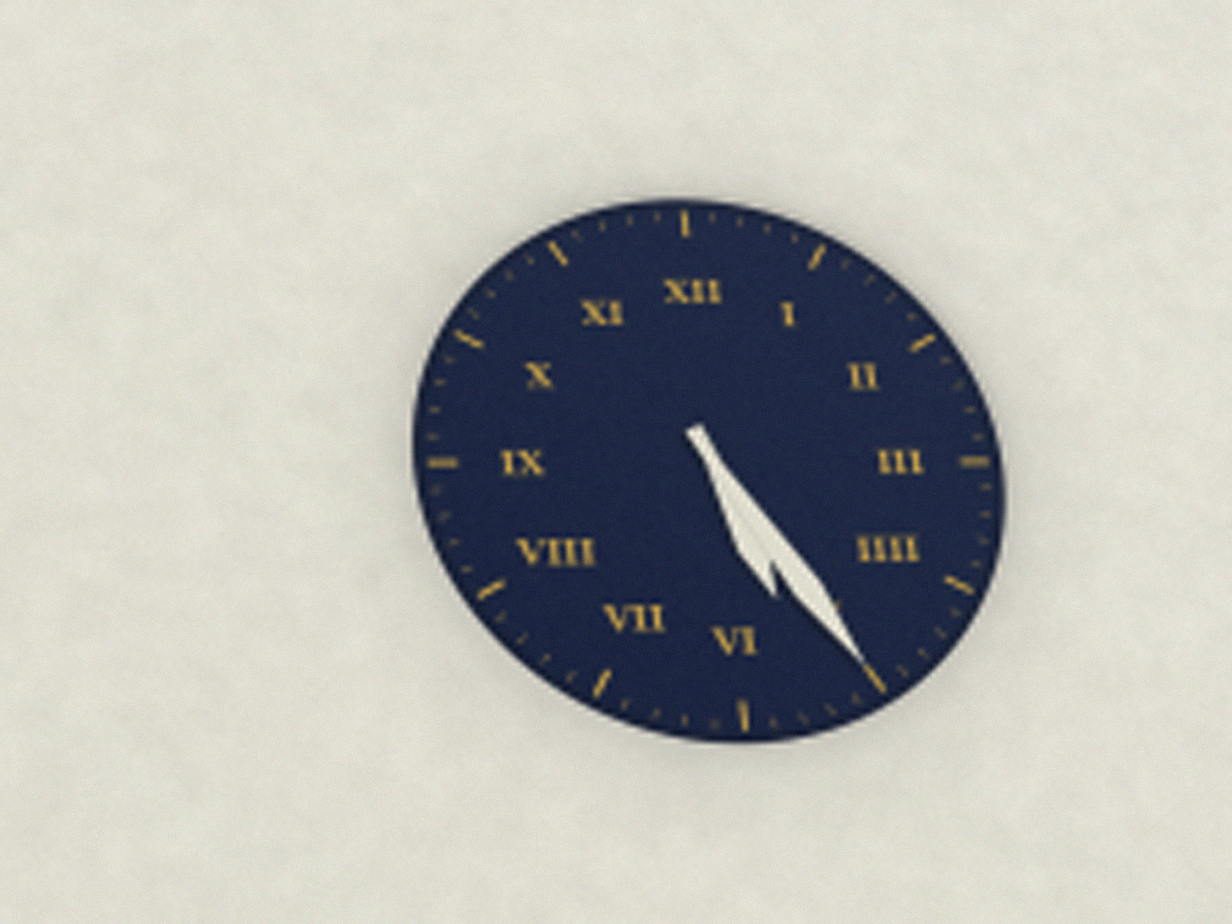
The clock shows 5:25
